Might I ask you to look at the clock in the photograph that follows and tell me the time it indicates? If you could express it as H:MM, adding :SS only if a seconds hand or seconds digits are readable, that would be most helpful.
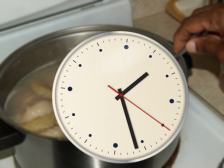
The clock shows 1:26:20
